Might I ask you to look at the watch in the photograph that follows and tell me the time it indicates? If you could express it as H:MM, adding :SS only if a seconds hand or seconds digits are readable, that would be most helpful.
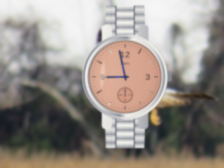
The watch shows 8:58
